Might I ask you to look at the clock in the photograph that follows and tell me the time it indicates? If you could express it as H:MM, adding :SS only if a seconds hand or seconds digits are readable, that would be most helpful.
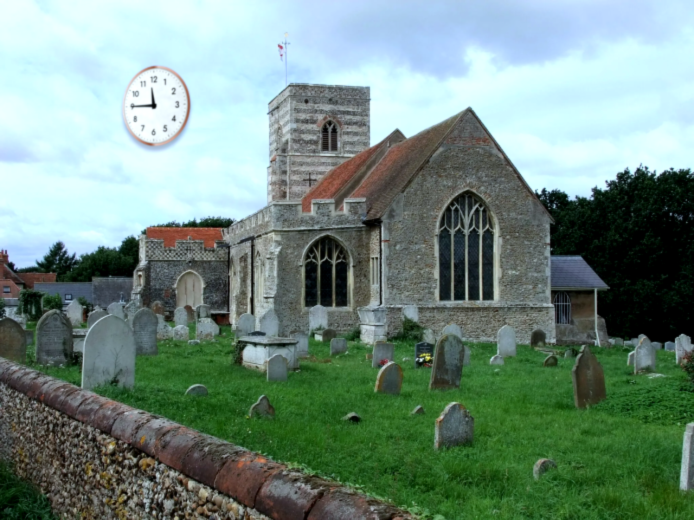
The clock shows 11:45
